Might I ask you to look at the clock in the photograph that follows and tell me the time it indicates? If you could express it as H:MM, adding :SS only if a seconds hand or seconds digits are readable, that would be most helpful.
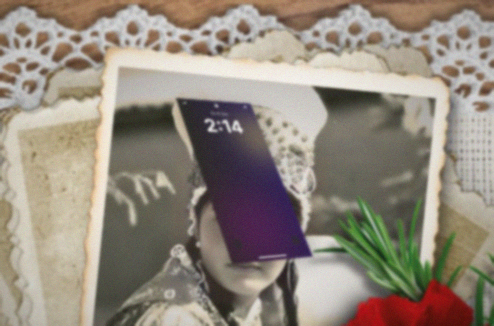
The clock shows 2:14
